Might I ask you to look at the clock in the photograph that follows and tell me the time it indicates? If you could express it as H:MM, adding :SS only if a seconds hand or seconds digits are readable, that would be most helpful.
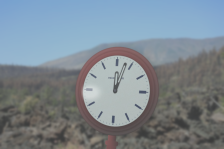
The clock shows 12:03
